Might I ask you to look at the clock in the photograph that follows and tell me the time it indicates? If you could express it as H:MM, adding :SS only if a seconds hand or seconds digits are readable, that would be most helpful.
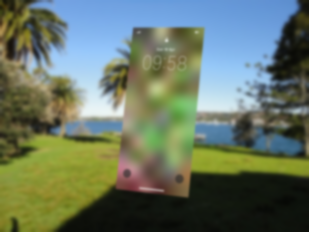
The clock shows 9:58
